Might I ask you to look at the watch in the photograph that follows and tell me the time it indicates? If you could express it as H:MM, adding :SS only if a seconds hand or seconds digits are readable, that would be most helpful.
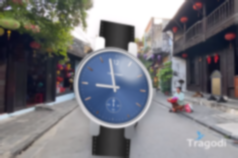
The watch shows 8:58
